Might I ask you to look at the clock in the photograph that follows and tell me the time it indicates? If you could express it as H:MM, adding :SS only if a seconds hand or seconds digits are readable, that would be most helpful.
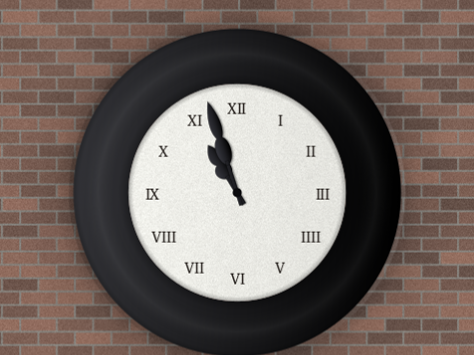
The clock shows 10:57
